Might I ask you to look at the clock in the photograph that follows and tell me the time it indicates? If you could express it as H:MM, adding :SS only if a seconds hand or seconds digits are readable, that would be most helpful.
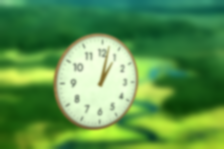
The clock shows 1:02
